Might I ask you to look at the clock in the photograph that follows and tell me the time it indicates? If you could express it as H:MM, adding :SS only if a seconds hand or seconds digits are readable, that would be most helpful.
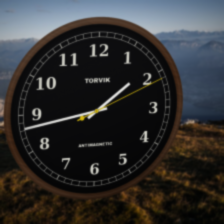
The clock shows 1:43:11
